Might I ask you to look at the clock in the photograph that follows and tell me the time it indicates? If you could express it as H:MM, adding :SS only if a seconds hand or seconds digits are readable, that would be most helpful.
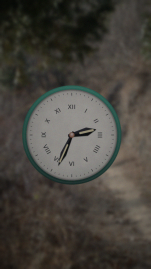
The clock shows 2:34
